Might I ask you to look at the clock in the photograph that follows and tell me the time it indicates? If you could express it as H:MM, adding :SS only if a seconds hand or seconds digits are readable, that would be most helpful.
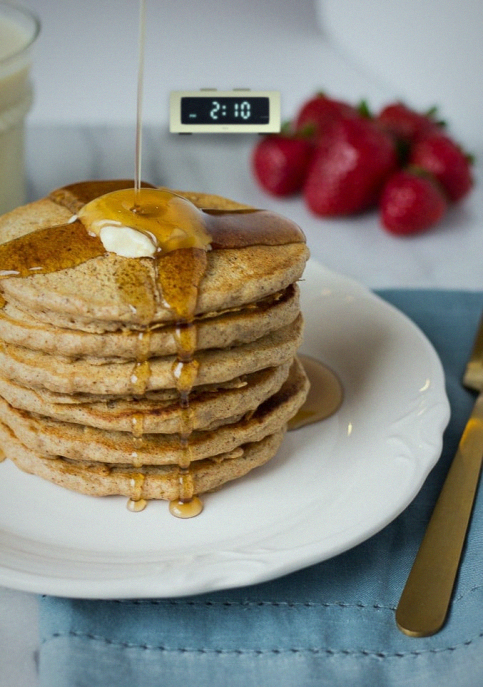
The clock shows 2:10
